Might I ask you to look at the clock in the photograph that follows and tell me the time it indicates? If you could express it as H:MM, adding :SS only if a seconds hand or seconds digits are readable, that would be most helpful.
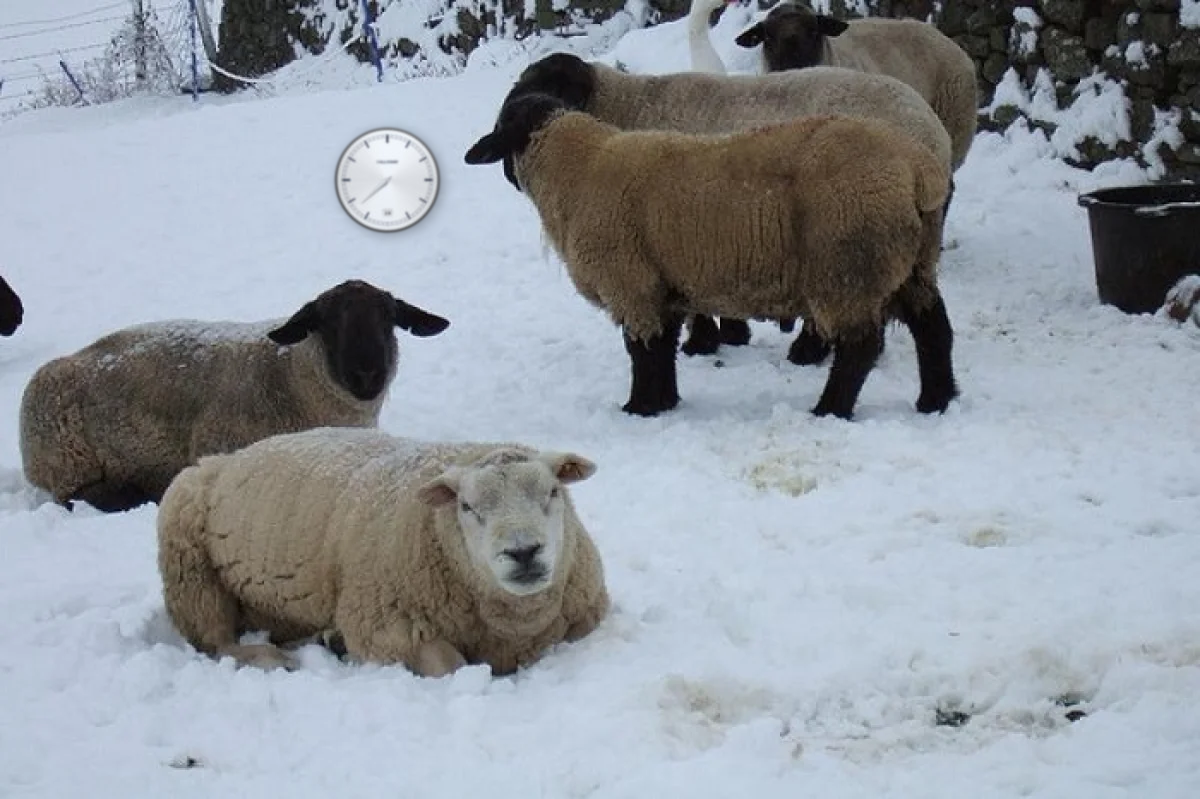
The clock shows 7:38
